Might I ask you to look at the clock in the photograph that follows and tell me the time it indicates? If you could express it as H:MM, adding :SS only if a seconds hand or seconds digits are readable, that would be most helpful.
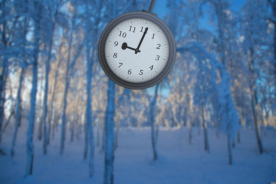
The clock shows 9:01
